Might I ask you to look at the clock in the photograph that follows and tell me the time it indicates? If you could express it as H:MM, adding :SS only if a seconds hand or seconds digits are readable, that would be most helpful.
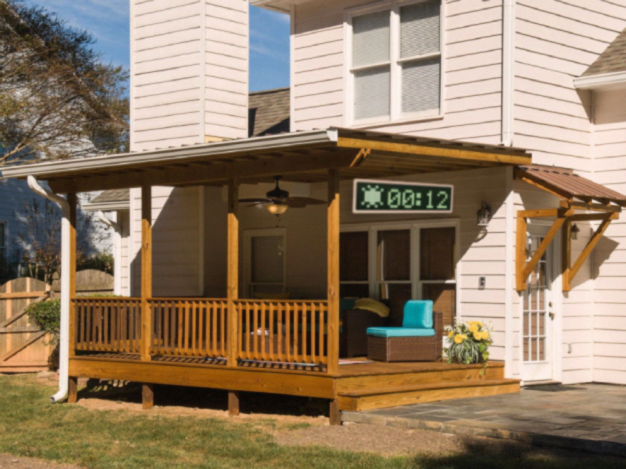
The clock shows 0:12
